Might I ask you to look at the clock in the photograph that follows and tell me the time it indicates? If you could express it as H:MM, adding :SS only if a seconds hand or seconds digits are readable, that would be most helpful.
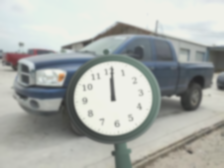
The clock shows 12:01
